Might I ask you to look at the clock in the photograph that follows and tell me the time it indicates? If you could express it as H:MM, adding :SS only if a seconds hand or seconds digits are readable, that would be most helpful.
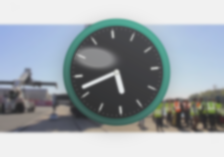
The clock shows 5:42
